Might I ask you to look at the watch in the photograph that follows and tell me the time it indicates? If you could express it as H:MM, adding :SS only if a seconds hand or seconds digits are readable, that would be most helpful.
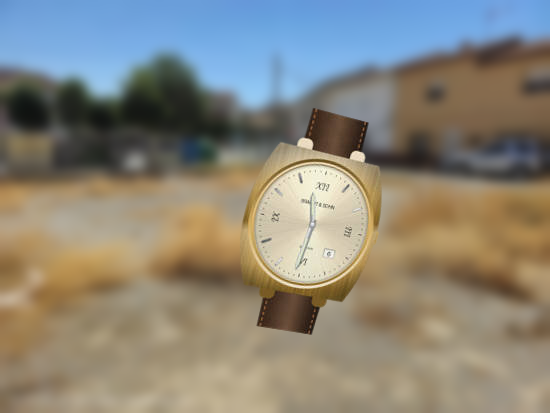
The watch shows 11:31
